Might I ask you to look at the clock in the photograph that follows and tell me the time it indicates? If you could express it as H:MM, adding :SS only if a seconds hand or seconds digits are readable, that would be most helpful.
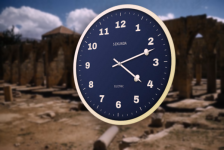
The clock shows 4:12
